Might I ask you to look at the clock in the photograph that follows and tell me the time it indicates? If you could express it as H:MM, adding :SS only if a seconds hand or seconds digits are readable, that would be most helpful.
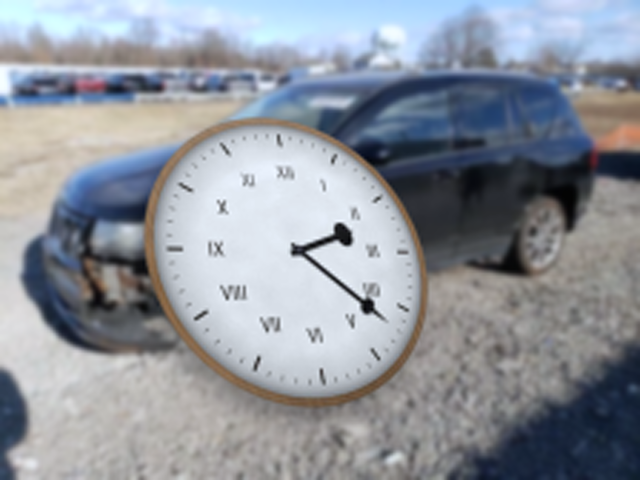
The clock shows 2:22
